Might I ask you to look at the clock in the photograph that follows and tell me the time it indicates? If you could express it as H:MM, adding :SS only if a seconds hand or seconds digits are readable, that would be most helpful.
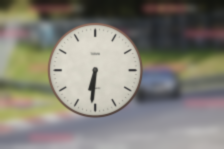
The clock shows 6:31
